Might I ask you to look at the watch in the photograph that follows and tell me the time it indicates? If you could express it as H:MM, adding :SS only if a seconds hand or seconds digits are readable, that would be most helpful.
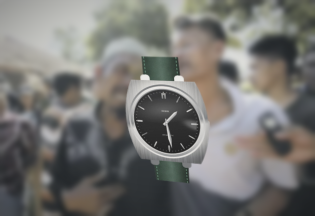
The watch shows 1:29
